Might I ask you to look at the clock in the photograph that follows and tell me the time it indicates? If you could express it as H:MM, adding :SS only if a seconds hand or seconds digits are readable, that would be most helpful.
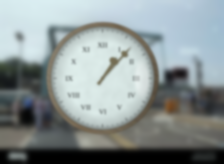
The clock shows 1:07
